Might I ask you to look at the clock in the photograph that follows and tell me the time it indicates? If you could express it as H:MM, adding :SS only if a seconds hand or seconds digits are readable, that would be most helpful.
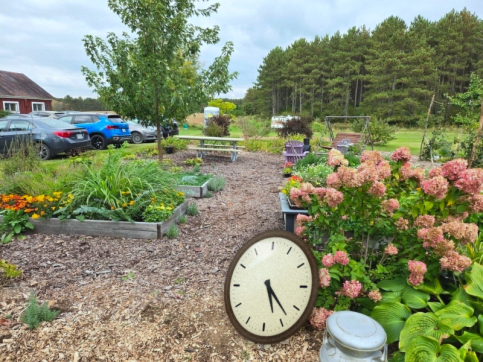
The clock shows 5:23
